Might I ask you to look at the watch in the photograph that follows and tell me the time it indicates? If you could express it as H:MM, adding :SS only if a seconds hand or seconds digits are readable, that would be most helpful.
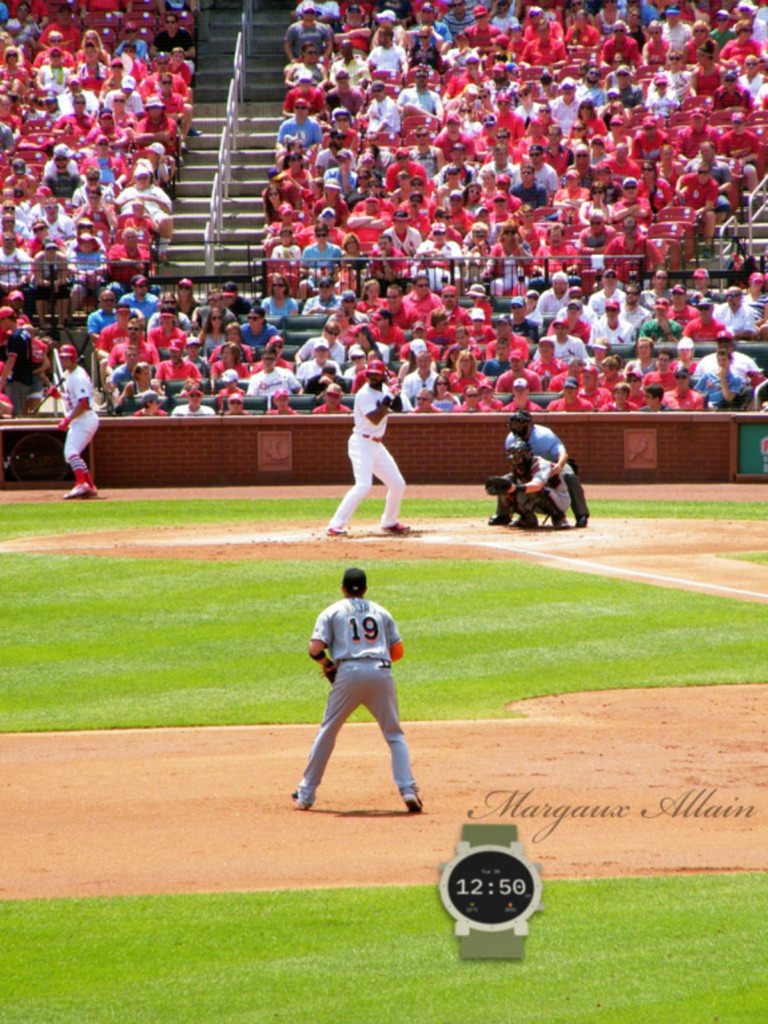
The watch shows 12:50
